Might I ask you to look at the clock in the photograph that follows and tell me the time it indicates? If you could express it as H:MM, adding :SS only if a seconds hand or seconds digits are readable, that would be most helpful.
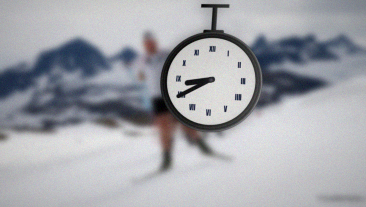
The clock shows 8:40
